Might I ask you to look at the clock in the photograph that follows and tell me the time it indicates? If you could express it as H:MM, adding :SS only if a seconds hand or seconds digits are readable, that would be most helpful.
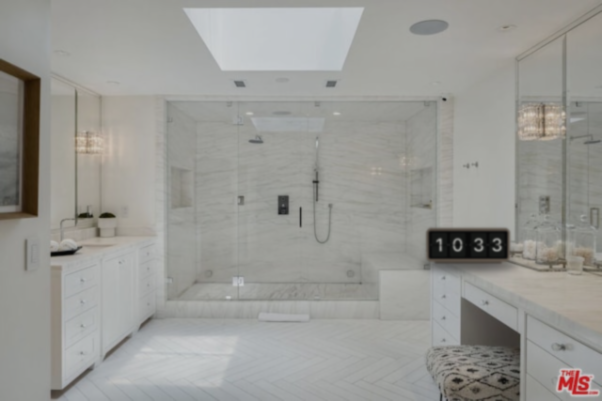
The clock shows 10:33
